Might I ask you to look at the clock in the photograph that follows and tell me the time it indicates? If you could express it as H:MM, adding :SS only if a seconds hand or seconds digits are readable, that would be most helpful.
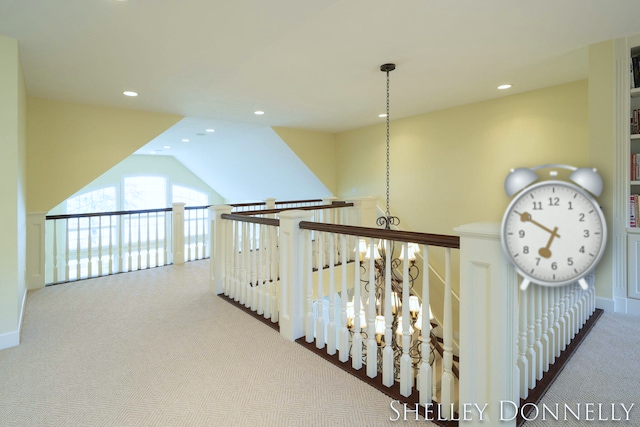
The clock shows 6:50
